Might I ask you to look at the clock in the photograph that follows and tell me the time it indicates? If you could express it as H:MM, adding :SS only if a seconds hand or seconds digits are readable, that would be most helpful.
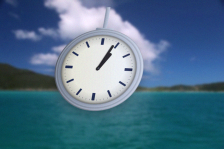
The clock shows 1:04
